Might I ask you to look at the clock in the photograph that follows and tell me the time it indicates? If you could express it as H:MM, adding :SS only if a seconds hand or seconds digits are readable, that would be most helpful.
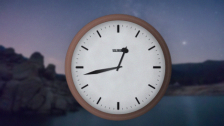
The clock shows 12:43
